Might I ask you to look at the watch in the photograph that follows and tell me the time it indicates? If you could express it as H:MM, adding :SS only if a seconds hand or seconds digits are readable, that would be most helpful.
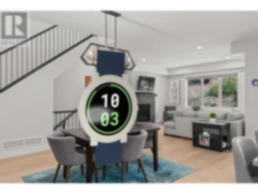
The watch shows 10:03
